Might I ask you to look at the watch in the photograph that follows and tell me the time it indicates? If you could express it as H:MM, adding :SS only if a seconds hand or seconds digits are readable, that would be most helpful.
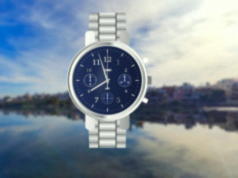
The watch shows 7:57
